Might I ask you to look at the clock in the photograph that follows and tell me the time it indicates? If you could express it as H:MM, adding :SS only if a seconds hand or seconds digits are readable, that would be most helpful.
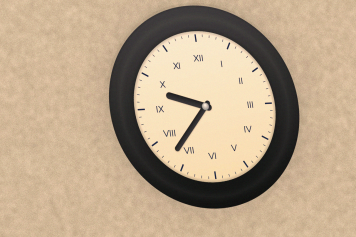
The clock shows 9:37
